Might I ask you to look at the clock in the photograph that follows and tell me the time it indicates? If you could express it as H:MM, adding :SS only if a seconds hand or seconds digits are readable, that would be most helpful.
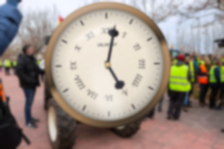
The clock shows 5:02
